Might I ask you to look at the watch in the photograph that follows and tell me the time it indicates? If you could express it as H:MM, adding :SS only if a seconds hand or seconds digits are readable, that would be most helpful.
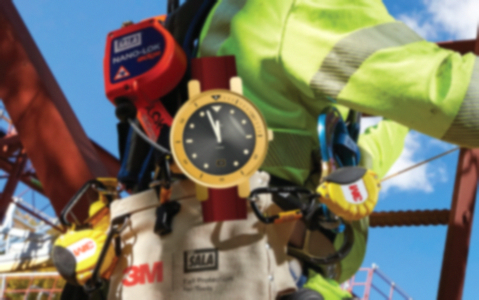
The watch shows 11:57
